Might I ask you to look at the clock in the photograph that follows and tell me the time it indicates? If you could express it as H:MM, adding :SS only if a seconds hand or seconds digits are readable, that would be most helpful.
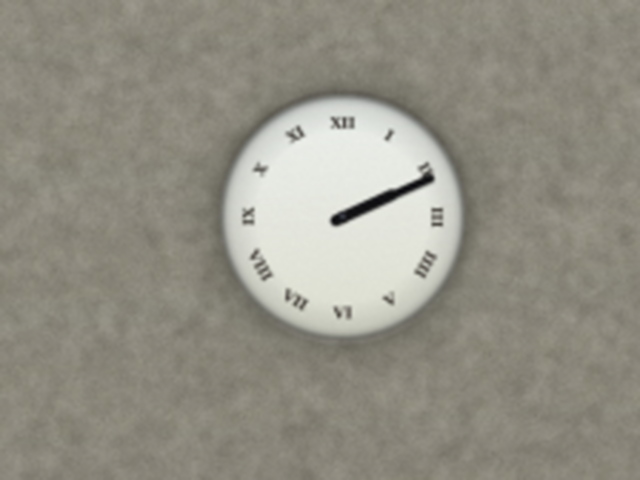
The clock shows 2:11
